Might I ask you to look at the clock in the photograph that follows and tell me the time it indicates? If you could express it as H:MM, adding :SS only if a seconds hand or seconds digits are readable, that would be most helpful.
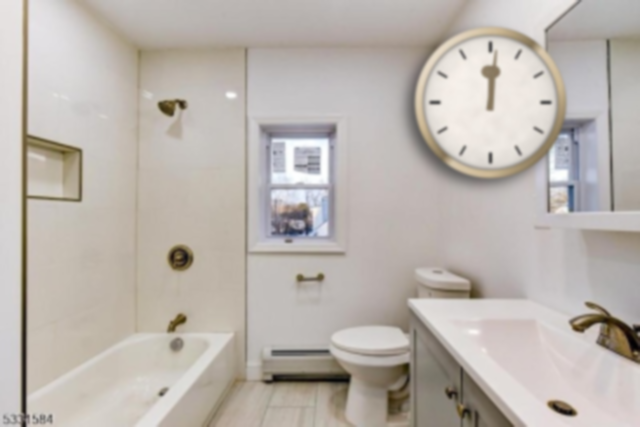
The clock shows 12:01
